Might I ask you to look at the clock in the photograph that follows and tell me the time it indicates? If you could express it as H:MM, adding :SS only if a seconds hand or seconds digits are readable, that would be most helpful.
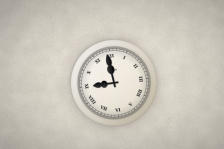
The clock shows 8:59
